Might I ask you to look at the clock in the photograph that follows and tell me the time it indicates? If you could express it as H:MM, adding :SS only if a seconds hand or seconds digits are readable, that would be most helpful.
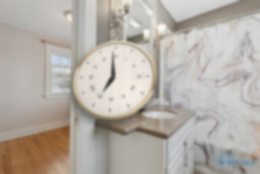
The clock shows 6:59
